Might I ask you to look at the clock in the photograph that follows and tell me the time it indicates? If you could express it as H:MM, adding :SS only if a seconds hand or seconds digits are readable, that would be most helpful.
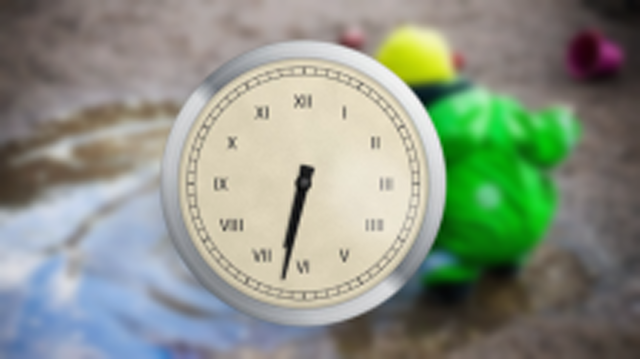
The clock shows 6:32
